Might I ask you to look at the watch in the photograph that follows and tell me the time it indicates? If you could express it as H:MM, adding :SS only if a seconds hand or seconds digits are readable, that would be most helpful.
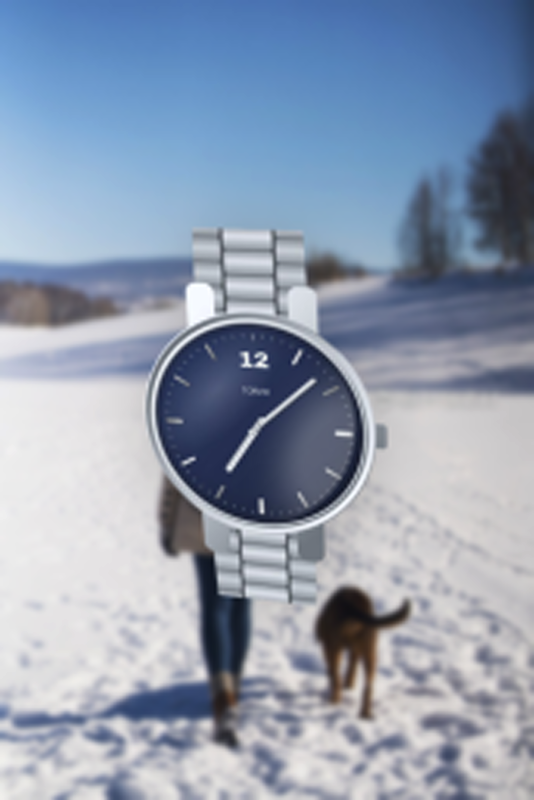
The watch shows 7:08
